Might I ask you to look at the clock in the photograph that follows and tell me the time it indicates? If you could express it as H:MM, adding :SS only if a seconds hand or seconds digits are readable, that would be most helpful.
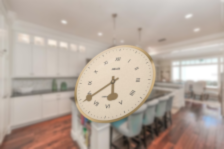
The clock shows 5:39
